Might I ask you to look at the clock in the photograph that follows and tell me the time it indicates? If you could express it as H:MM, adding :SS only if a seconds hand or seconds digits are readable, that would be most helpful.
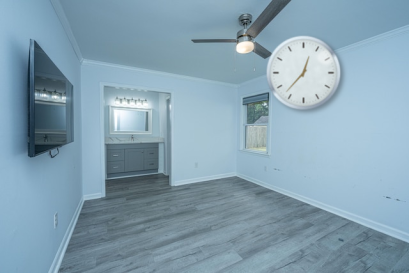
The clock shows 12:37
